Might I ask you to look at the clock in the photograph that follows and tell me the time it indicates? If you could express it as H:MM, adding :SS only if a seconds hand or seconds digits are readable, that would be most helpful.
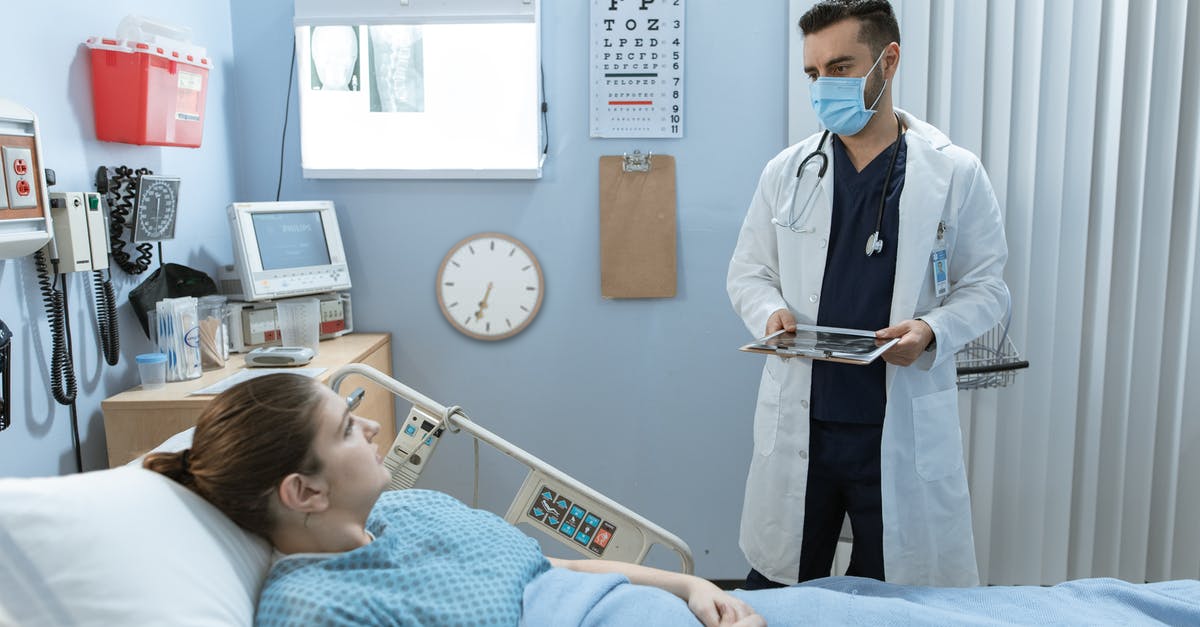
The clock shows 6:33
